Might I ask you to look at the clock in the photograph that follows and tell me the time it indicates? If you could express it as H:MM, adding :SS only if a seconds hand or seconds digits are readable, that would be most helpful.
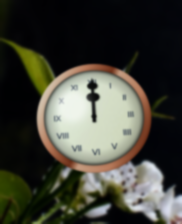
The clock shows 12:00
